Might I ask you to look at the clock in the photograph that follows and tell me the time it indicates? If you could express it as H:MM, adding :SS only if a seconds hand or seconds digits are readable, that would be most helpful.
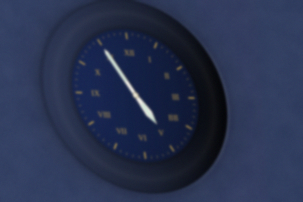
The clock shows 4:55
